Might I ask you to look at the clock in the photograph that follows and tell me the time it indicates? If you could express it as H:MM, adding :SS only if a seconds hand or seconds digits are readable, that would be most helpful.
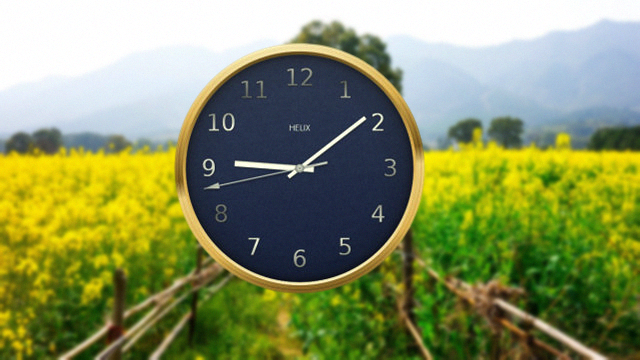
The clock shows 9:08:43
